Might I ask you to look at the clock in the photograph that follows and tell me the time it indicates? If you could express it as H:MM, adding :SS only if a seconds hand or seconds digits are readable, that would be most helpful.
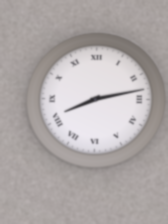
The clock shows 8:13
